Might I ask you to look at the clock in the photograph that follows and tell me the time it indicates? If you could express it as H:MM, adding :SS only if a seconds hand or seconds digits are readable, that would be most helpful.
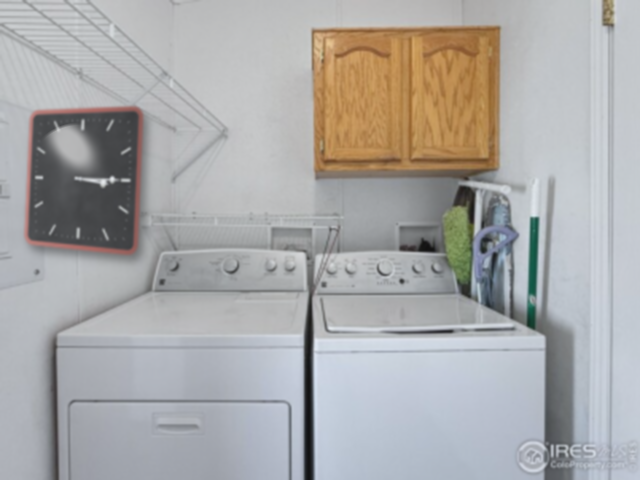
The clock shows 3:15
